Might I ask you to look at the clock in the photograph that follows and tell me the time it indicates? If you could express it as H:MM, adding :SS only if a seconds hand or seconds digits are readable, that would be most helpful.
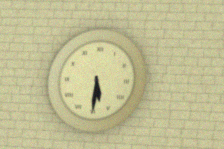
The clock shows 5:30
